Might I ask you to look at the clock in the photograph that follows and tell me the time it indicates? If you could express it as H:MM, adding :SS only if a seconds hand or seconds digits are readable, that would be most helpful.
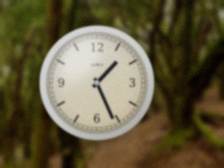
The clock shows 1:26
